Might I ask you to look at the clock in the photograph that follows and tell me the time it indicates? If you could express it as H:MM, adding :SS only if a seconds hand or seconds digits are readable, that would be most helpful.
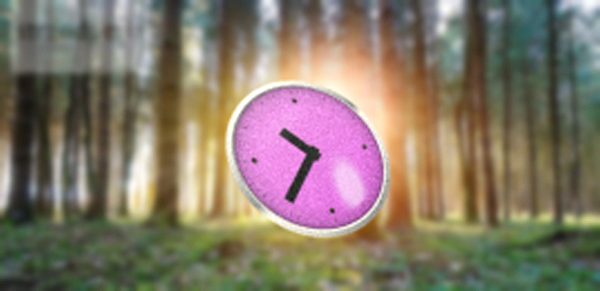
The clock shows 10:37
